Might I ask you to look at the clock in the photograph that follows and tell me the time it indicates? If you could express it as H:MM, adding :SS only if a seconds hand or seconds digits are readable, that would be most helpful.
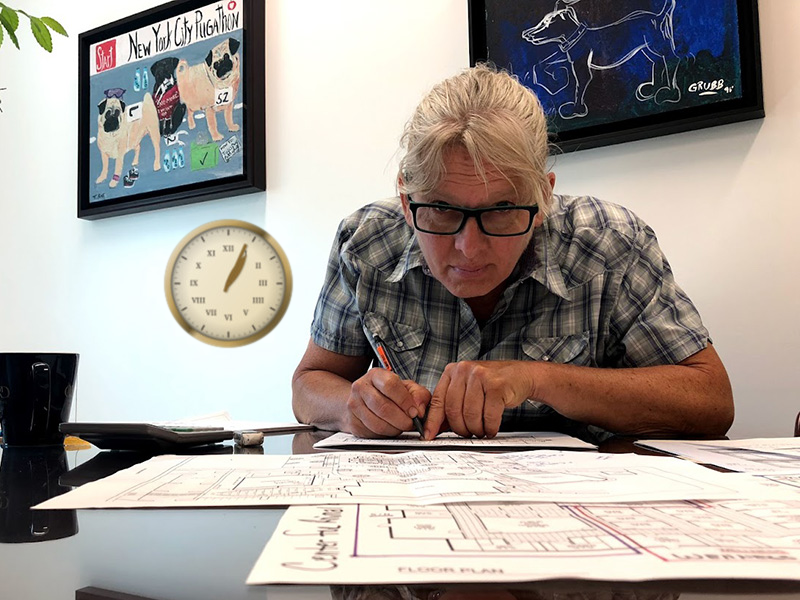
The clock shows 1:04
